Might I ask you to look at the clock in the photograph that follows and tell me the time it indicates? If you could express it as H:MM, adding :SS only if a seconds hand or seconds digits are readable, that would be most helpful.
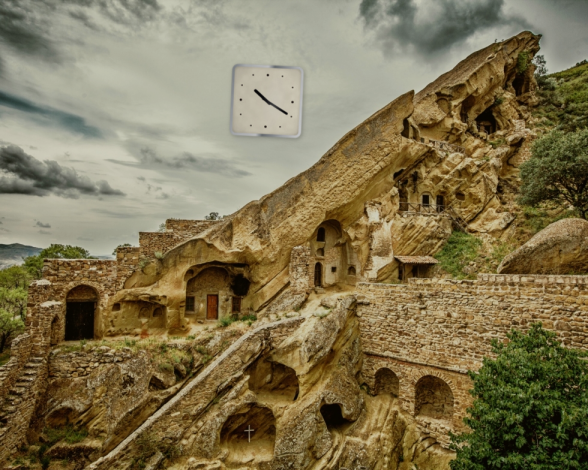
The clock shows 10:20
